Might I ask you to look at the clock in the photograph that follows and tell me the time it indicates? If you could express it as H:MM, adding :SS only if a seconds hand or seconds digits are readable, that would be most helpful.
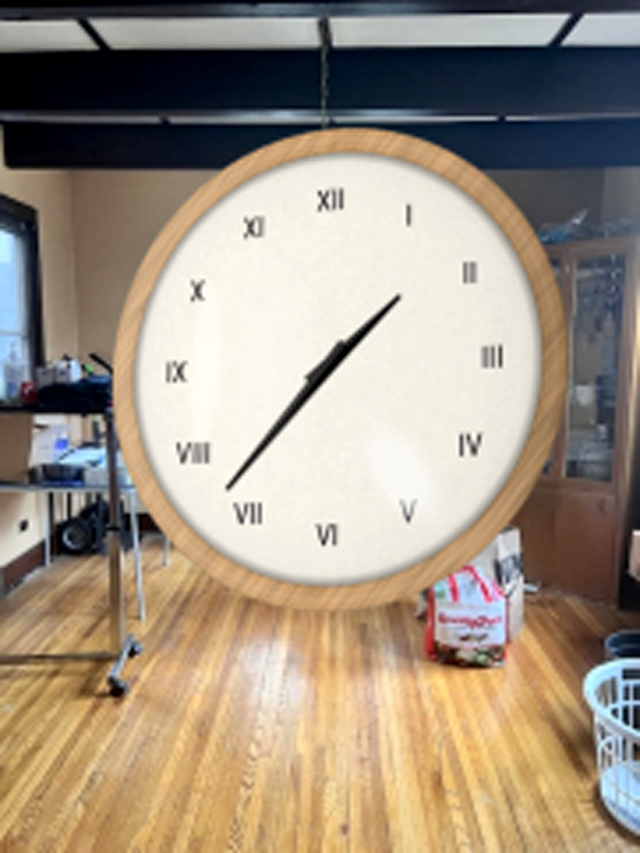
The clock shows 1:37
